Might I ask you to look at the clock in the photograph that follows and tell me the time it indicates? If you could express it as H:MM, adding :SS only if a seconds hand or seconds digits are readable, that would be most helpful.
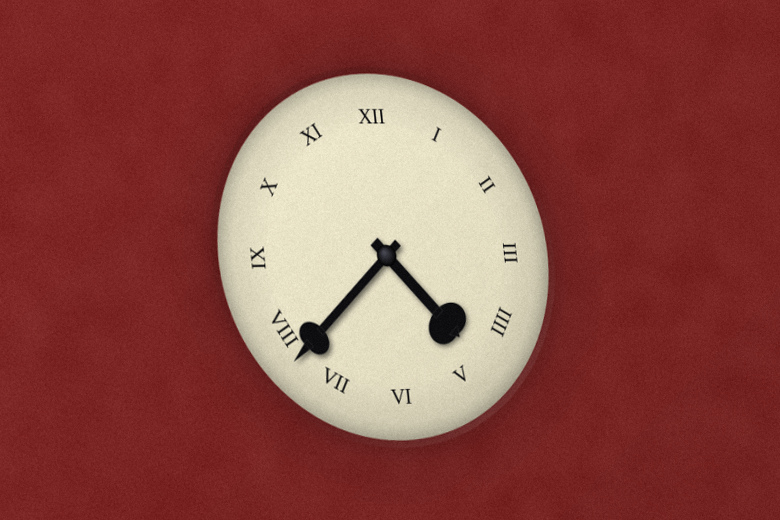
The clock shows 4:38
